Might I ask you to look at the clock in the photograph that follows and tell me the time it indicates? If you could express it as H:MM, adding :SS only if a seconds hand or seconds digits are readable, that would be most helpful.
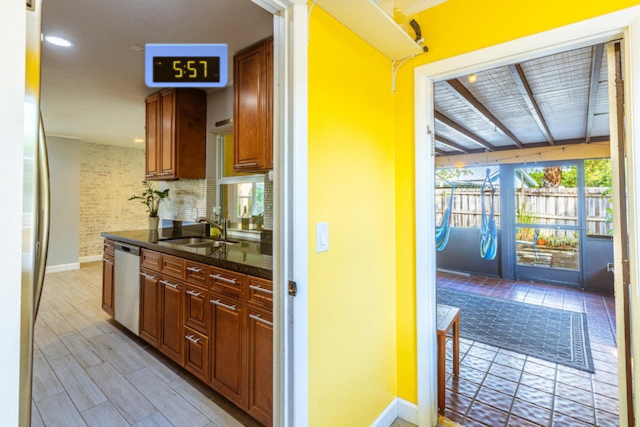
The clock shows 5:57
